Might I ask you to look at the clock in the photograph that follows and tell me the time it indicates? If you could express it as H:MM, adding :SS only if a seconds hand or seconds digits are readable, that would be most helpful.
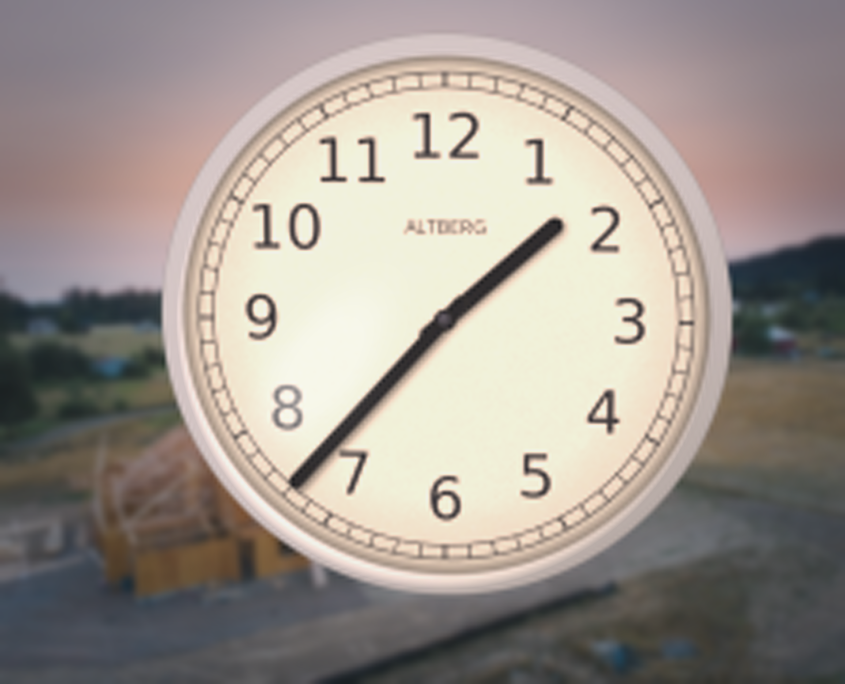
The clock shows 1:37
